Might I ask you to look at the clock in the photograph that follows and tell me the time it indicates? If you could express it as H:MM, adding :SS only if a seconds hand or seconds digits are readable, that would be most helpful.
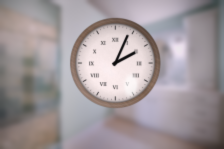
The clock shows 2:04
